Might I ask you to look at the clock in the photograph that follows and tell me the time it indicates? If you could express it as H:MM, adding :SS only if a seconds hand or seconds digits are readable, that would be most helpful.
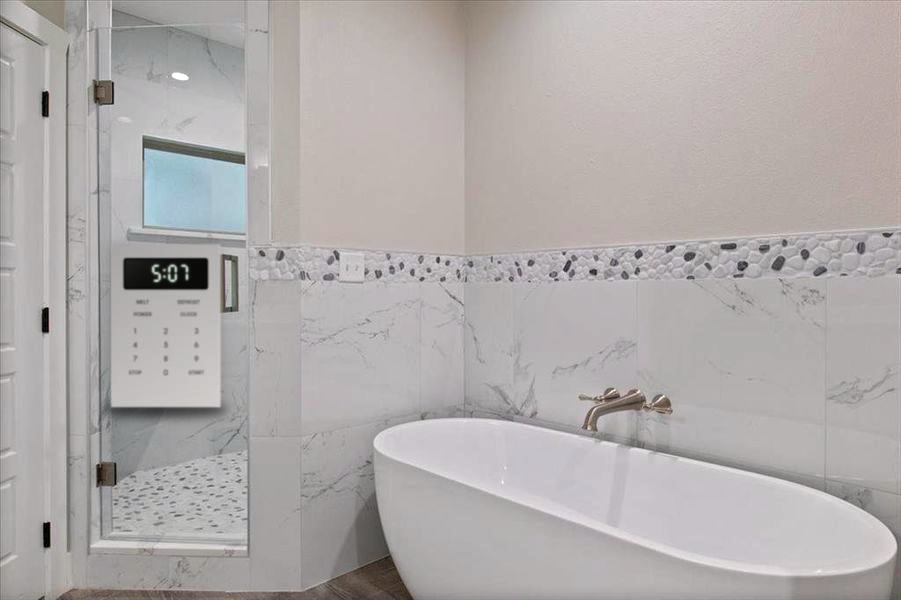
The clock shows 5:07
